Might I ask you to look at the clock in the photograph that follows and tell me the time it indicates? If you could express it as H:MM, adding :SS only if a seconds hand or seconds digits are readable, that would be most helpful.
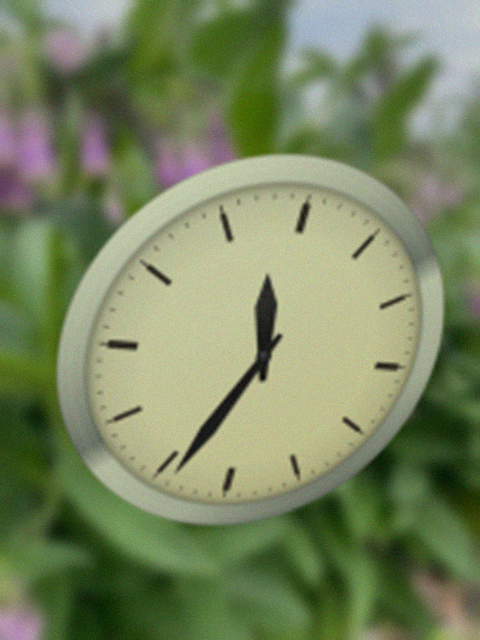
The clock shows 11:34
